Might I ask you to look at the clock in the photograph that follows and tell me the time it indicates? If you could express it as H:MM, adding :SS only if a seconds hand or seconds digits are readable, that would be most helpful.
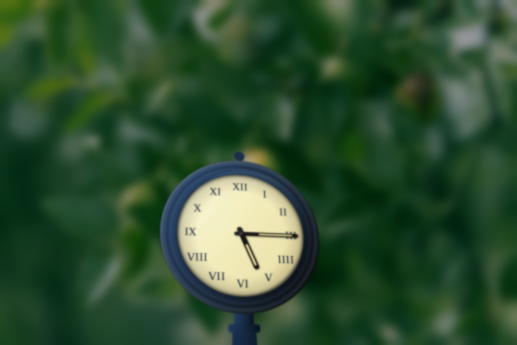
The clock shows 5:15
